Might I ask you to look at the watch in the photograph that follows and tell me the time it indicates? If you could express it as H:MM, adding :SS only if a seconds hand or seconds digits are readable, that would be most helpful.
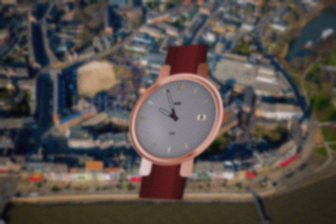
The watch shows 9:56
